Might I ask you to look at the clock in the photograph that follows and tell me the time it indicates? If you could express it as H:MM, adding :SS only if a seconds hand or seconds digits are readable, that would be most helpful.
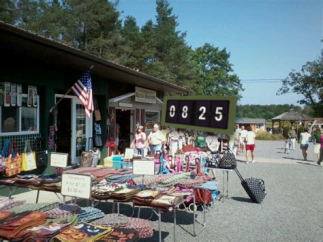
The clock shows 8:25
